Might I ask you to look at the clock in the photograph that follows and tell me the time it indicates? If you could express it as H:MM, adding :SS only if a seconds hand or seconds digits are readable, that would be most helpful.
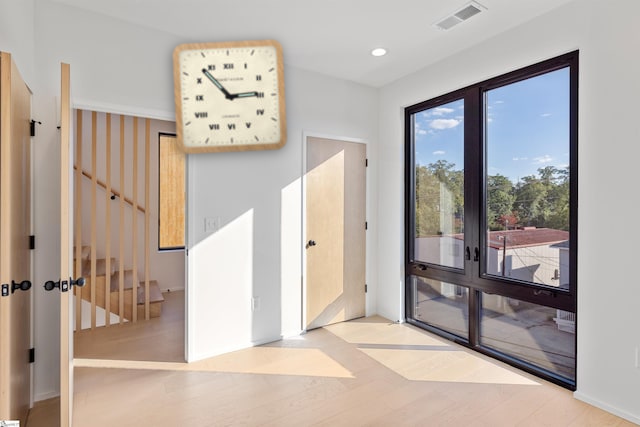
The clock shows 2:53
